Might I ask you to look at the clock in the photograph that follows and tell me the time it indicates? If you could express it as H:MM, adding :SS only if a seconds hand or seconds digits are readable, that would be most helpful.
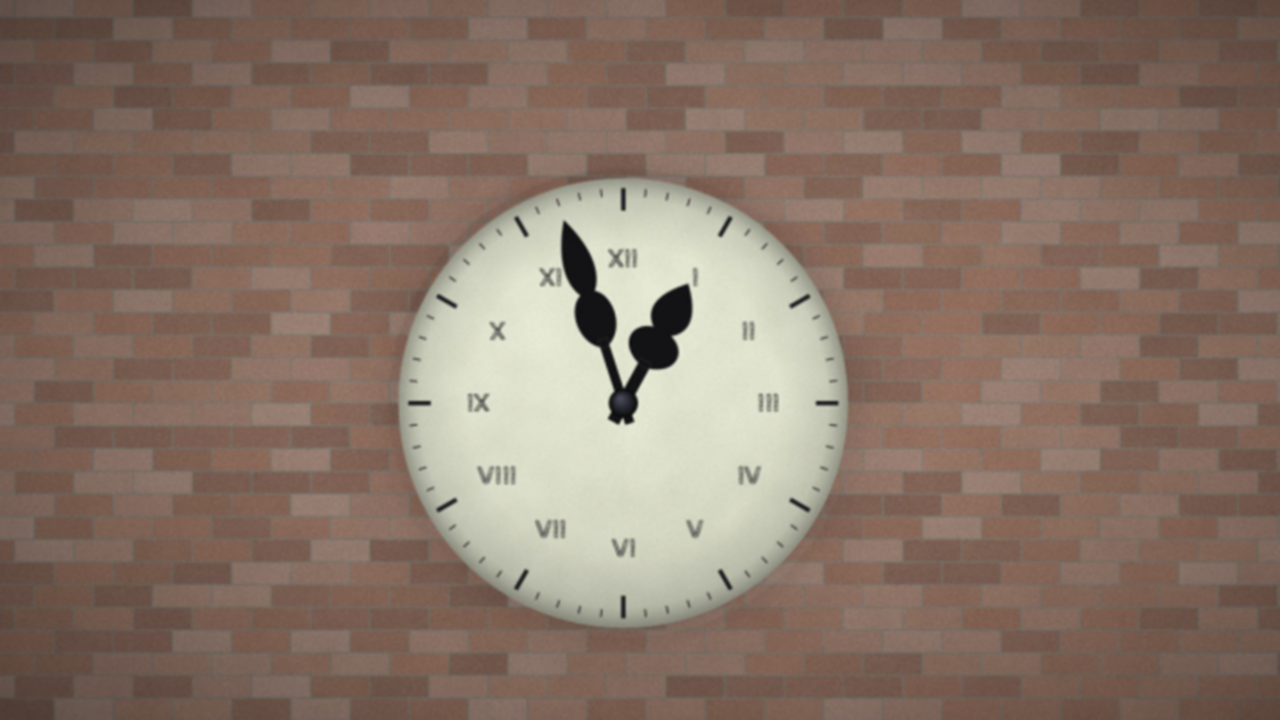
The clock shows 12:57
